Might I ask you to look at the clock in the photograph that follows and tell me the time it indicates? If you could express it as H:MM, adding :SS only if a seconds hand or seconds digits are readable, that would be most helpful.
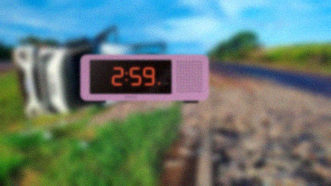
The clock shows 2:59
